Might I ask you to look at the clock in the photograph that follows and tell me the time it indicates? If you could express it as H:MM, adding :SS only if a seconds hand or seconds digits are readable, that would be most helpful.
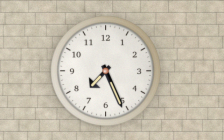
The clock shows 7:26
